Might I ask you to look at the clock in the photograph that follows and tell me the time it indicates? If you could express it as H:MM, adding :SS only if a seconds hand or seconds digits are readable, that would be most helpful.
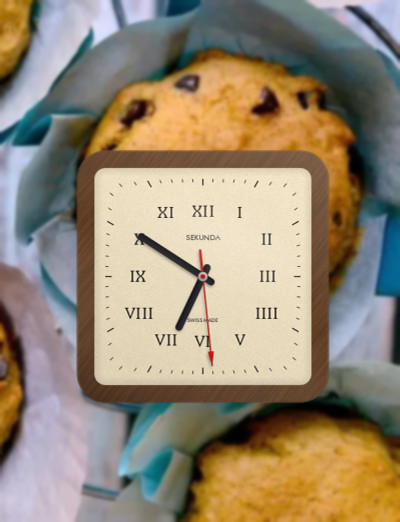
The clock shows 6:50:29
